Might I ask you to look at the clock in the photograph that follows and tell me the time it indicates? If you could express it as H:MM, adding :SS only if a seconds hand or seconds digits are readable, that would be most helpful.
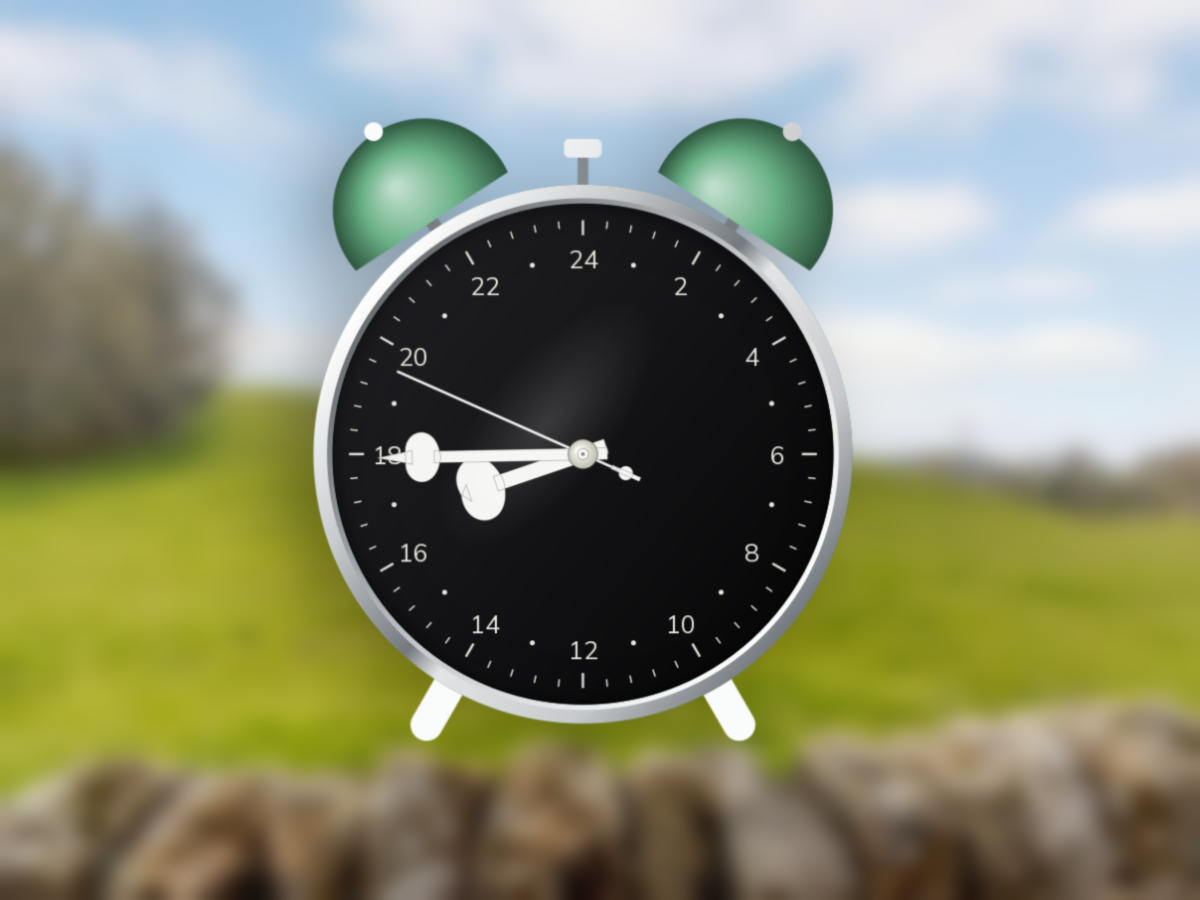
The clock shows 16:44:49
